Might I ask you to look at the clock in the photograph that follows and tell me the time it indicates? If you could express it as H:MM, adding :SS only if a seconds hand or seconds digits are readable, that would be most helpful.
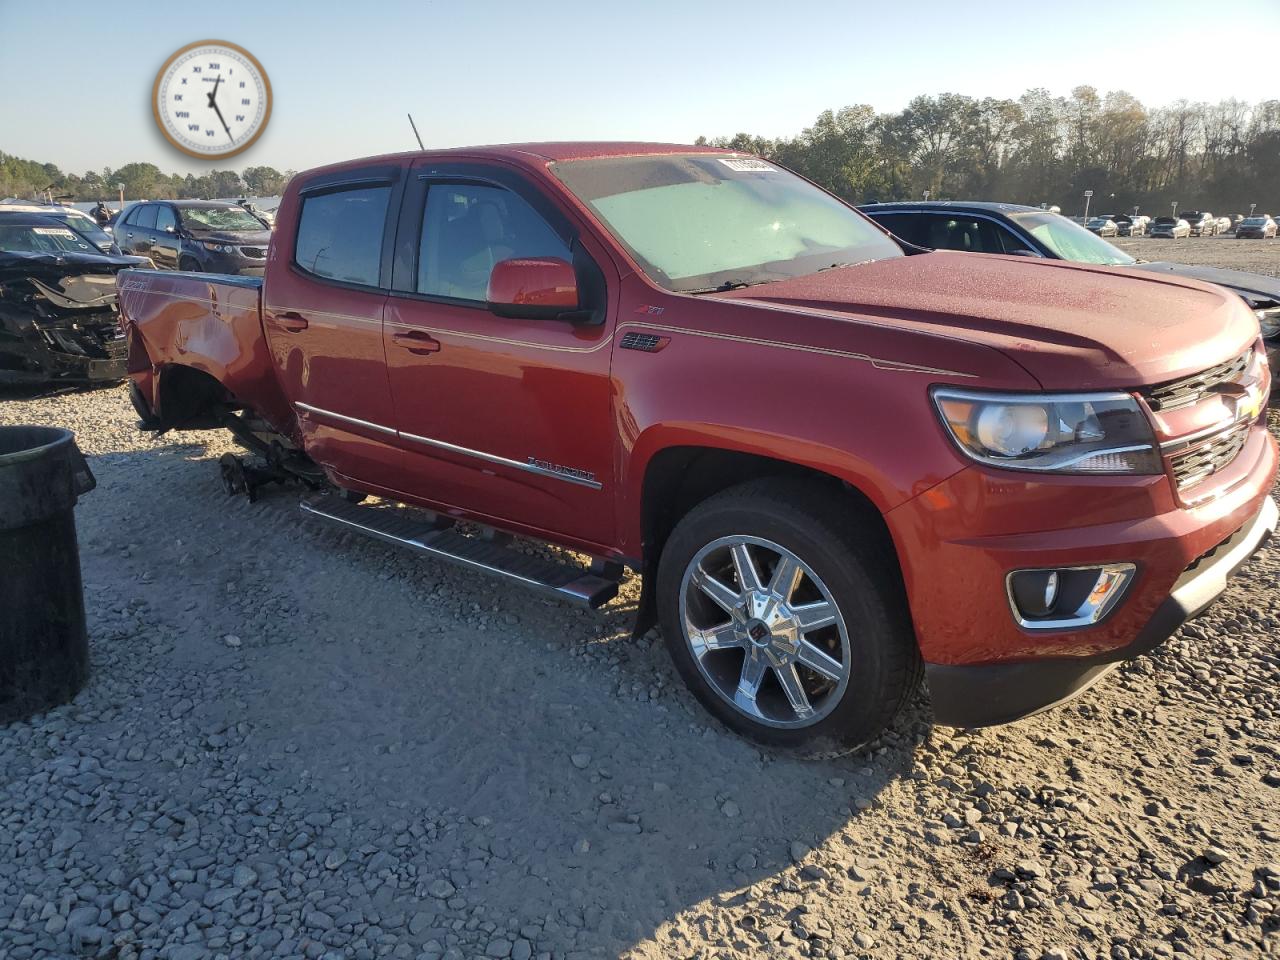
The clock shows 12:25
